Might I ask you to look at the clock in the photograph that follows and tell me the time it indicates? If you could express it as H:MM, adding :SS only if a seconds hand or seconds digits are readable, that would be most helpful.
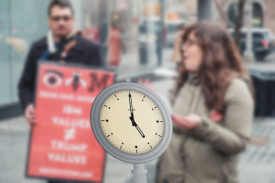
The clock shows 5:00
